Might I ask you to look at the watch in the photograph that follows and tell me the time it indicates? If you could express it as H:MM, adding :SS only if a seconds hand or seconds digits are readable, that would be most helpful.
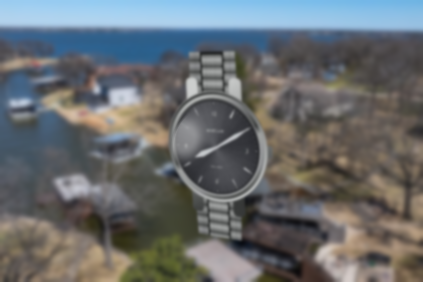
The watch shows 8:10
